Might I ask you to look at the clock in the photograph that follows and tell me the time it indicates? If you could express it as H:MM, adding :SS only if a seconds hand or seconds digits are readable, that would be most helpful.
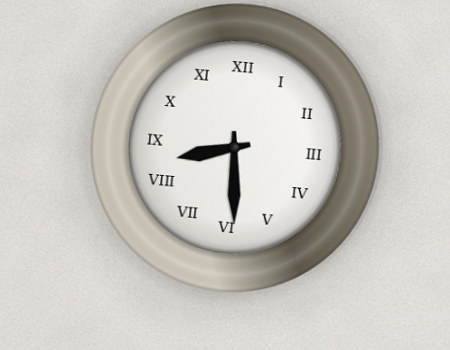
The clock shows 8:29
